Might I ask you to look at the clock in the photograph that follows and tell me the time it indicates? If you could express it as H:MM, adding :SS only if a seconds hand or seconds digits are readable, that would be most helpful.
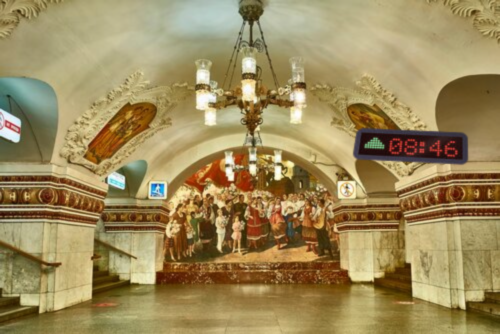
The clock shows 8:46
